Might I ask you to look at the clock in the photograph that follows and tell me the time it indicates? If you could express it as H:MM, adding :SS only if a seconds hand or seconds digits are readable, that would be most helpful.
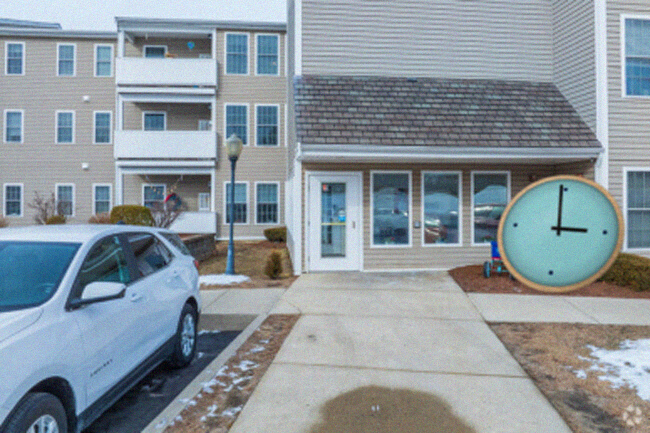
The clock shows 2:59
